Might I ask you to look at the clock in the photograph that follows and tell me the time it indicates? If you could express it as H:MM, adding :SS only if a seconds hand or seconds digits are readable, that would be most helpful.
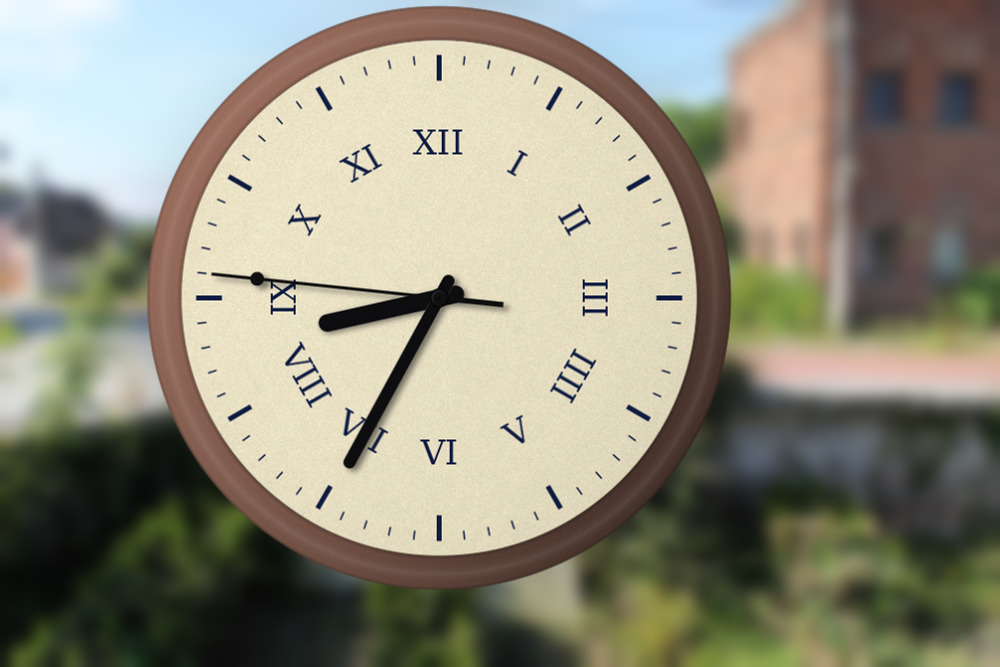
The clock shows 8:34:46
